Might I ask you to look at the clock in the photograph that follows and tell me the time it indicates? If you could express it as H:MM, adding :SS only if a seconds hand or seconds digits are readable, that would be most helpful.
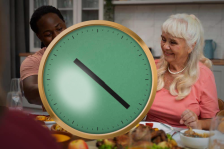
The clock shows 10:22
